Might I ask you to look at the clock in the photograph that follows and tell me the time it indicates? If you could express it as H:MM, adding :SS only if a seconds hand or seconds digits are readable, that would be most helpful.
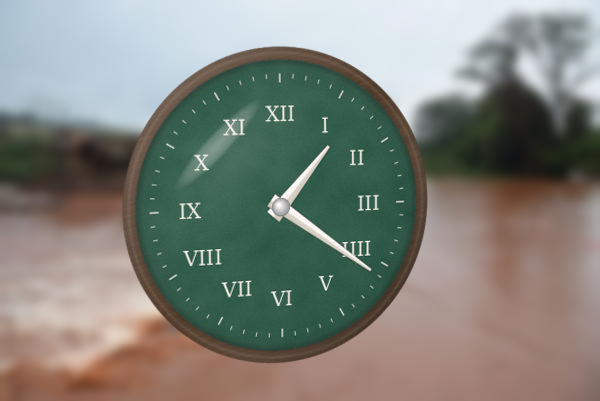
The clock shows 1:21
